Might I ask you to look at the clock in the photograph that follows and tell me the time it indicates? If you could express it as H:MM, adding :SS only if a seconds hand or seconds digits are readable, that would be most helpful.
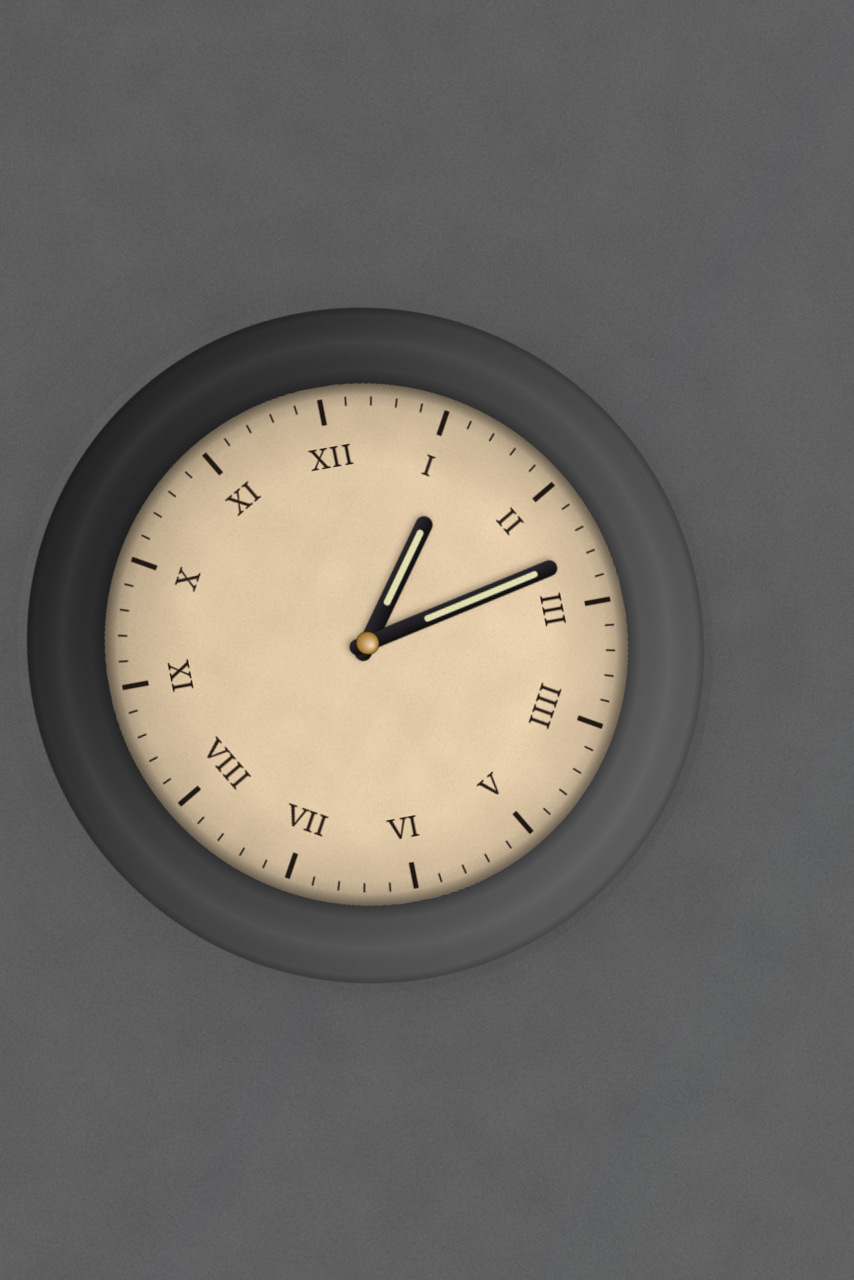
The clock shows 1:13
